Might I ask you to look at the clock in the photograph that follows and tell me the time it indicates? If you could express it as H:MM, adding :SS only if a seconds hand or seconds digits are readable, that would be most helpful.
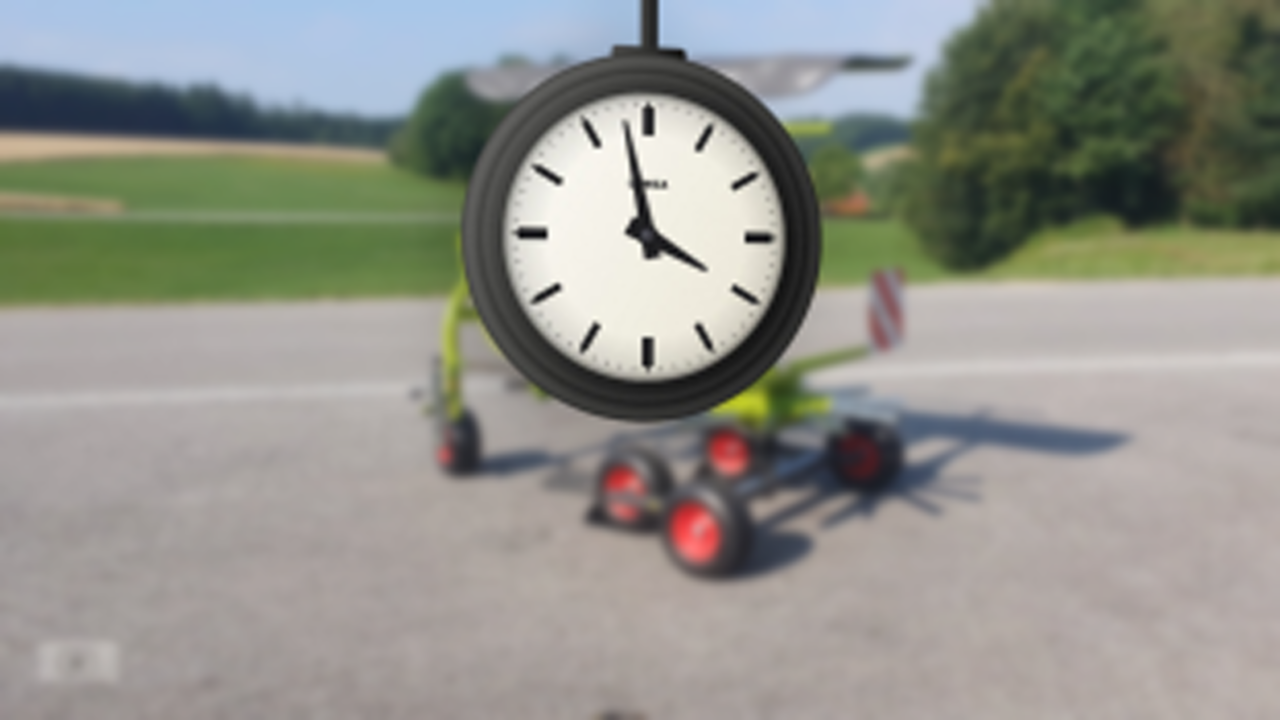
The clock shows 3:58
